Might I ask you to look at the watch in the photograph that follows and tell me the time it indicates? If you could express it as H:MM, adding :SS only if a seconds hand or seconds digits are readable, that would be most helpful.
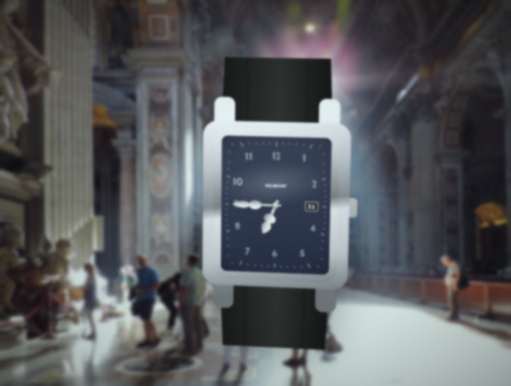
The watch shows 6:45
